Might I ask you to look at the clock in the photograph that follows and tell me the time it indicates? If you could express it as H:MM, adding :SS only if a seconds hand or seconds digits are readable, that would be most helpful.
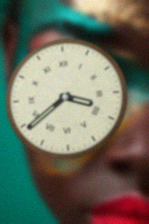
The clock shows 3:39
